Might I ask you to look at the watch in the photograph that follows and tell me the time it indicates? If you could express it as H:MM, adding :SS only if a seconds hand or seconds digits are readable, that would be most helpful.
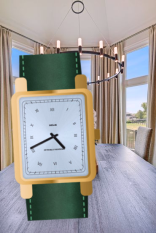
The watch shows 4:41
